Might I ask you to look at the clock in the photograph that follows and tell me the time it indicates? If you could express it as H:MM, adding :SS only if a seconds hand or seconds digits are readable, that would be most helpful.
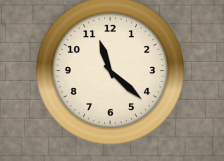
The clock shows 11:22
